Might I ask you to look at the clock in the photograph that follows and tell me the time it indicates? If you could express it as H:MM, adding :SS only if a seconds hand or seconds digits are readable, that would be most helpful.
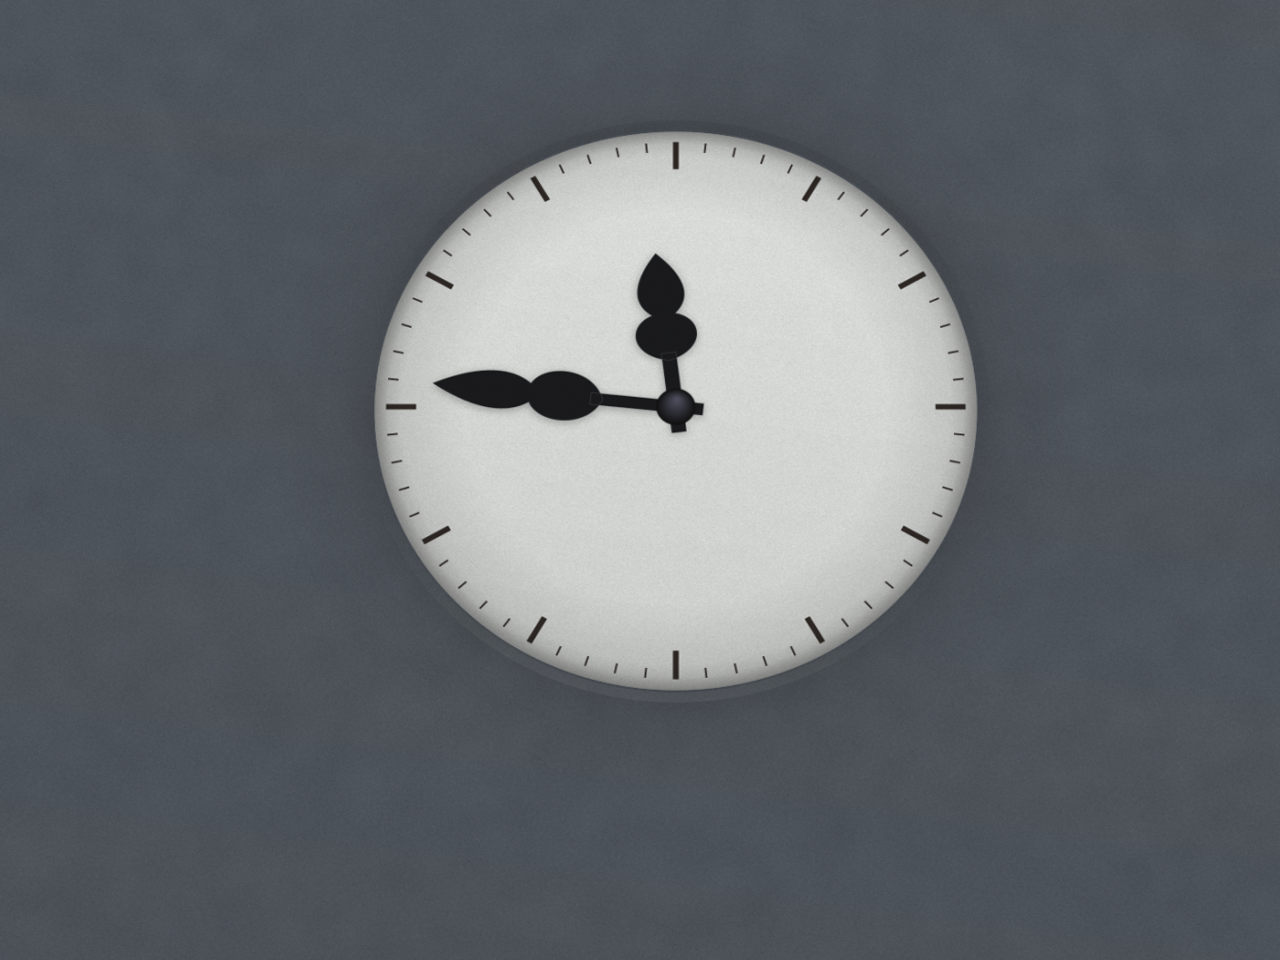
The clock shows 11:46
